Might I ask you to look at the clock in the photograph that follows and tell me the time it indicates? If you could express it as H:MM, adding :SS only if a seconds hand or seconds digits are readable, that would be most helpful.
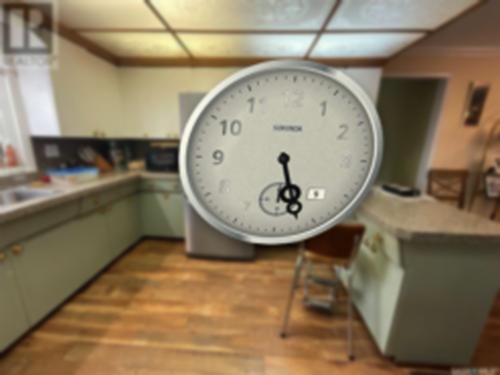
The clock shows 5:27
